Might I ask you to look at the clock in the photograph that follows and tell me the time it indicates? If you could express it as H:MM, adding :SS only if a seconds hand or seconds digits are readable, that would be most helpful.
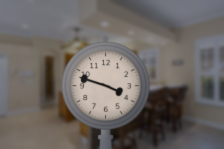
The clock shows 3:48
